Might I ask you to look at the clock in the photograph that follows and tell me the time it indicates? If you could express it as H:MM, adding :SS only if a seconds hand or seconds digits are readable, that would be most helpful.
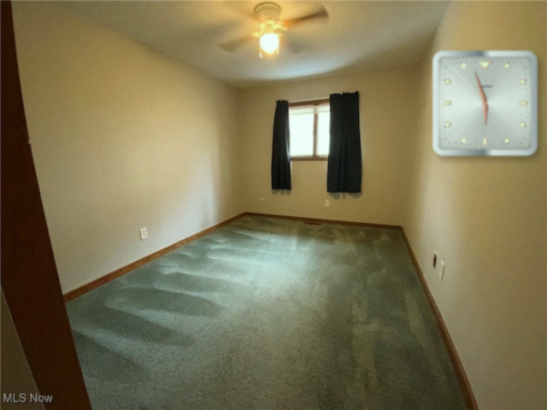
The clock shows 5:57
